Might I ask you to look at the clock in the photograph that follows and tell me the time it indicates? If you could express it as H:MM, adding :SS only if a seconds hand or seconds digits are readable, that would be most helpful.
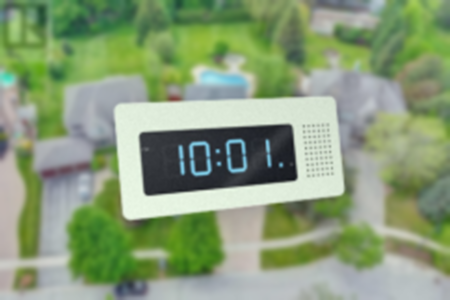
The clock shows 10:01
